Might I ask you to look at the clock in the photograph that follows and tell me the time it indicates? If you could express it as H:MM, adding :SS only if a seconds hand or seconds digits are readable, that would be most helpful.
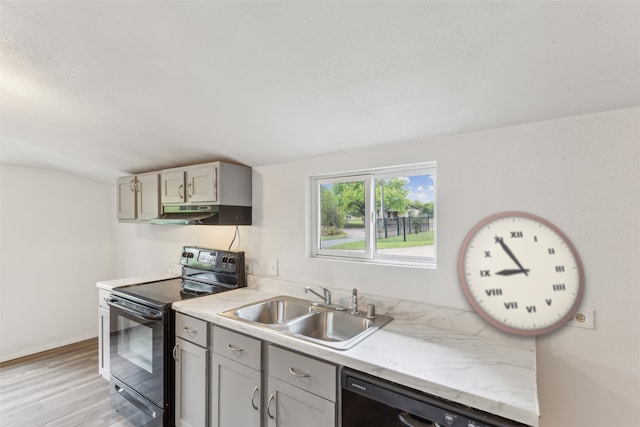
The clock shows 8:55
